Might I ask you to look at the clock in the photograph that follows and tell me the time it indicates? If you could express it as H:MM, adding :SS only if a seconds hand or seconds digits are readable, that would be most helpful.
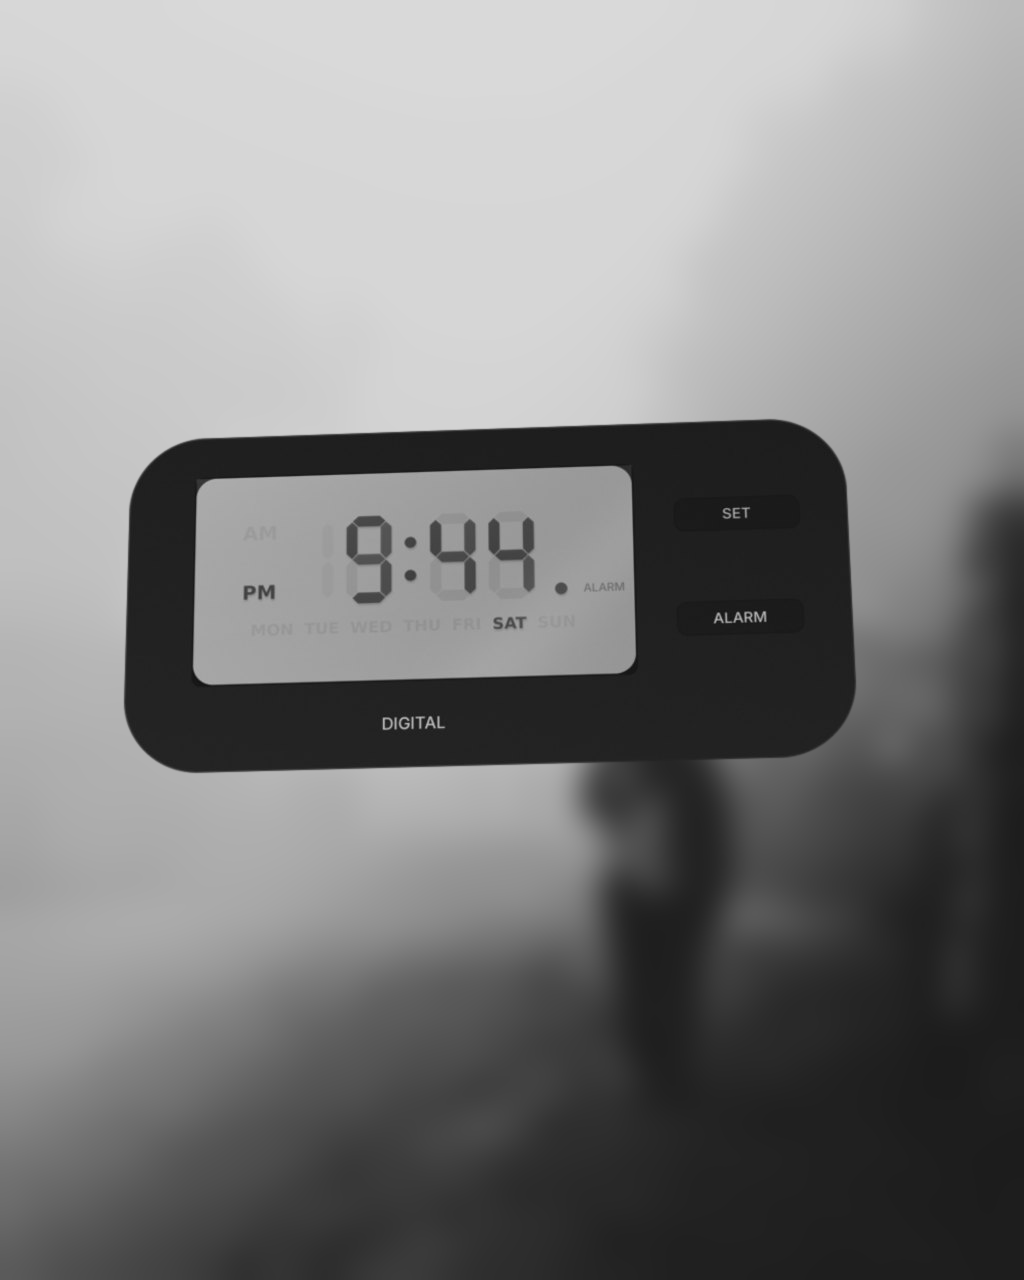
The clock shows 9:44
